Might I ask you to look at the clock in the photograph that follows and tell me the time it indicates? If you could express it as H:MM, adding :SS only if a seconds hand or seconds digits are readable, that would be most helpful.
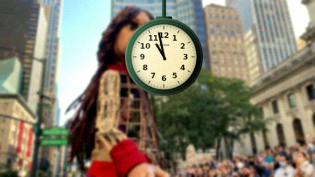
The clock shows 10:58
